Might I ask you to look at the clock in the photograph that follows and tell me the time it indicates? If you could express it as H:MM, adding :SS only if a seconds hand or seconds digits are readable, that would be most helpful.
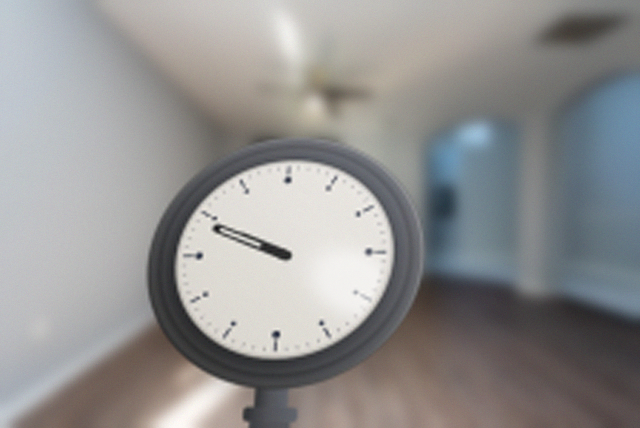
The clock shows 9:49
